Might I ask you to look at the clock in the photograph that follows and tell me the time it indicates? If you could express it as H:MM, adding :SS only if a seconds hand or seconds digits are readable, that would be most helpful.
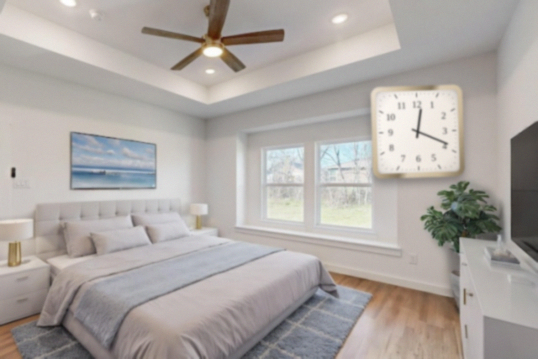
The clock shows 12:19
